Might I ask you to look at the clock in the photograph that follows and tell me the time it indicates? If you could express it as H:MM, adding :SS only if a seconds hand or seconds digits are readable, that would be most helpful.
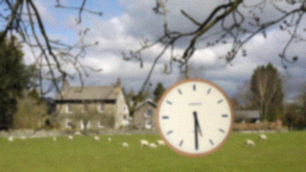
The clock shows 5:30
